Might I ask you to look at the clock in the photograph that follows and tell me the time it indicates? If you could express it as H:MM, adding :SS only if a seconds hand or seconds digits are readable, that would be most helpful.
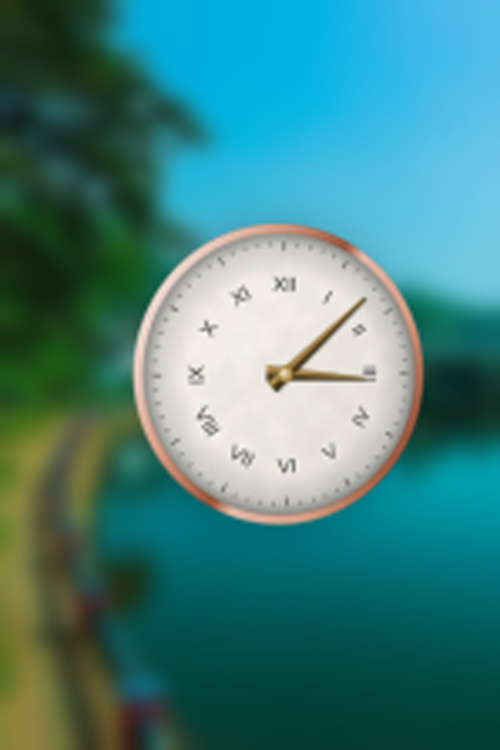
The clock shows 3:08
